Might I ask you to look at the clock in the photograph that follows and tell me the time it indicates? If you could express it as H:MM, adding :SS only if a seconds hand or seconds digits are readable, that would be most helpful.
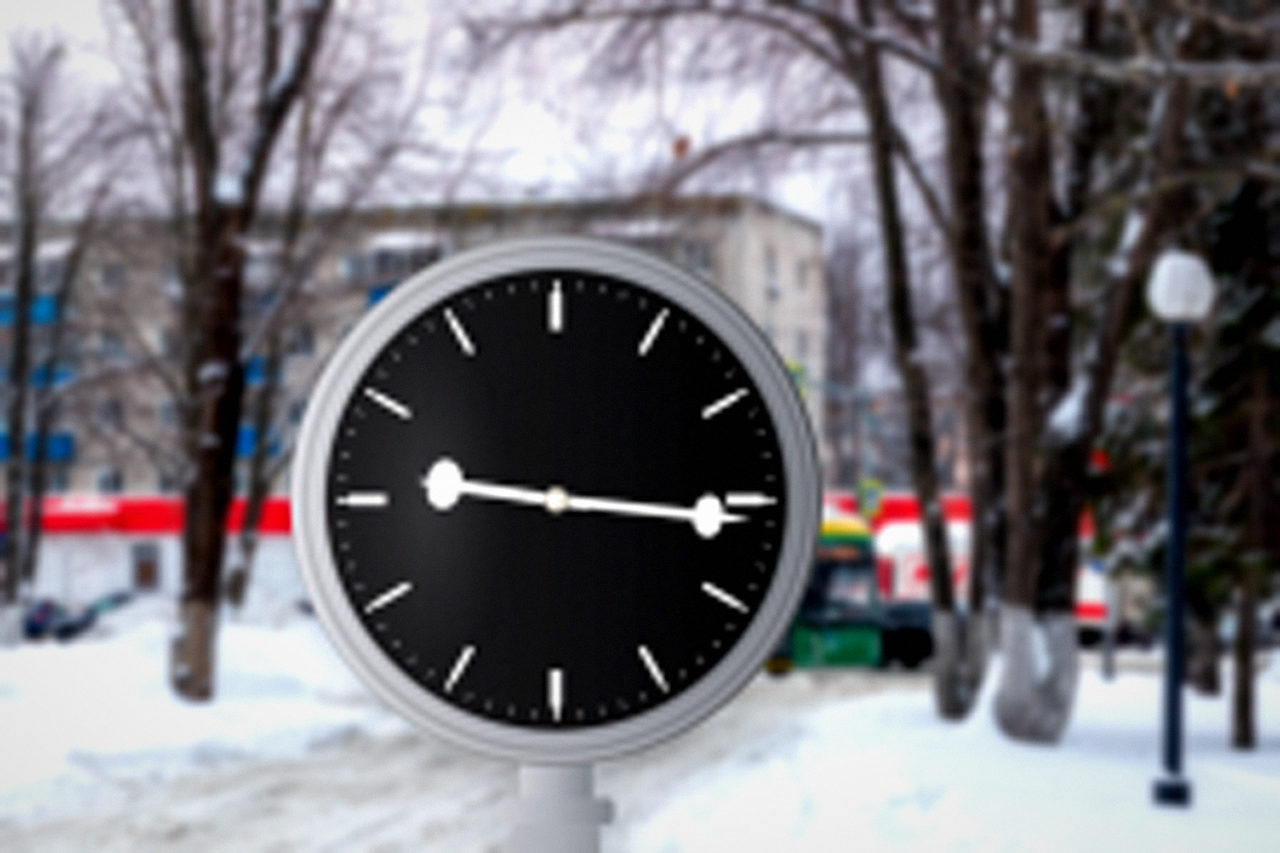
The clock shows 9:16
